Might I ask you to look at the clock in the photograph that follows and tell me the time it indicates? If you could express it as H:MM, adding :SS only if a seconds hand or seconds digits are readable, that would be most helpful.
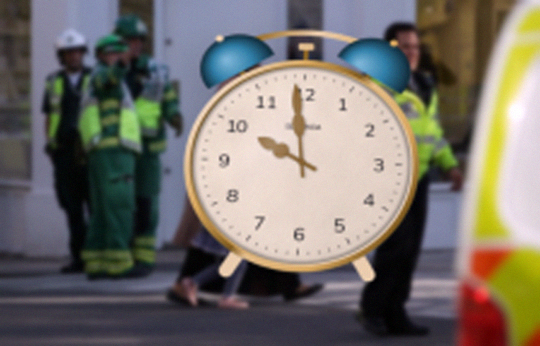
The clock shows 9:59
